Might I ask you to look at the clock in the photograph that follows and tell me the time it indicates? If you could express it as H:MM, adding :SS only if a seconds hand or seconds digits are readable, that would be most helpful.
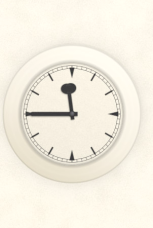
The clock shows 11:45
